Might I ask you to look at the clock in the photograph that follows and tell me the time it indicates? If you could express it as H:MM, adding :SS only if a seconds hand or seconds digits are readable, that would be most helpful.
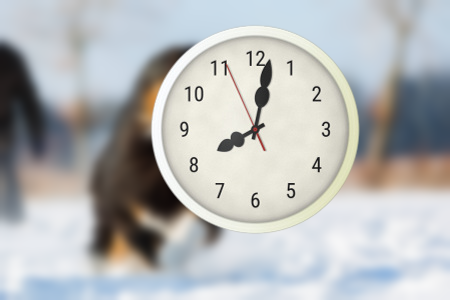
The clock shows 8:01:56
